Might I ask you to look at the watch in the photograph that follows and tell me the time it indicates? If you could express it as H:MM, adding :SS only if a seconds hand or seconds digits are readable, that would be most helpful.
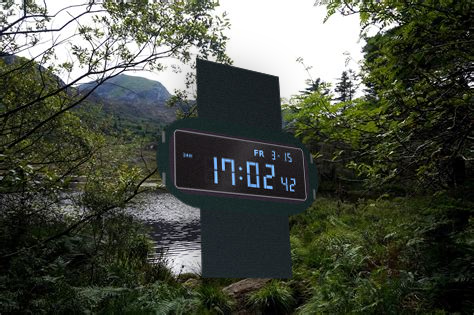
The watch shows 17:02:42
